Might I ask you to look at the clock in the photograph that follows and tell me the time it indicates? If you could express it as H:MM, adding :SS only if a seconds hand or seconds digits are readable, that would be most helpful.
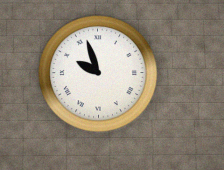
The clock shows 9:57
